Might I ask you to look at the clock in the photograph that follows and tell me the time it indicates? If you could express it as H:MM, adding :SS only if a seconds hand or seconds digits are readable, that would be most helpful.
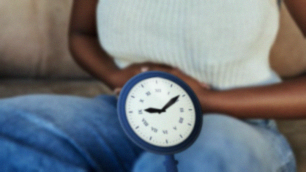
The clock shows 9:09
